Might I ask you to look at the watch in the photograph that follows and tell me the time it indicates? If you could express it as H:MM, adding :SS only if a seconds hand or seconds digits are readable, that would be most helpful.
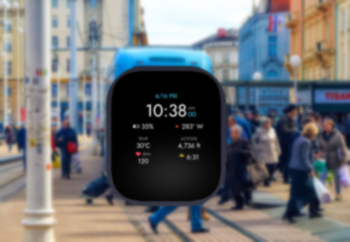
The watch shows 10:38
